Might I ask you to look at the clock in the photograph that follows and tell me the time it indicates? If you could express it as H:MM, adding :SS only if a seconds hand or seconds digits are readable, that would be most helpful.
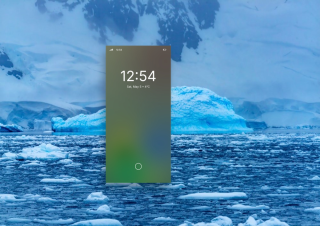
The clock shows 12:54
